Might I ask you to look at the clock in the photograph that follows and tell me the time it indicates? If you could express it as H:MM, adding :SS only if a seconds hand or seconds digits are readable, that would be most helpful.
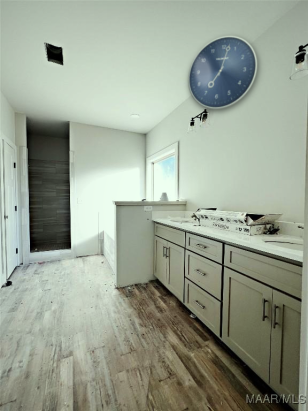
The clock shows 7:02
